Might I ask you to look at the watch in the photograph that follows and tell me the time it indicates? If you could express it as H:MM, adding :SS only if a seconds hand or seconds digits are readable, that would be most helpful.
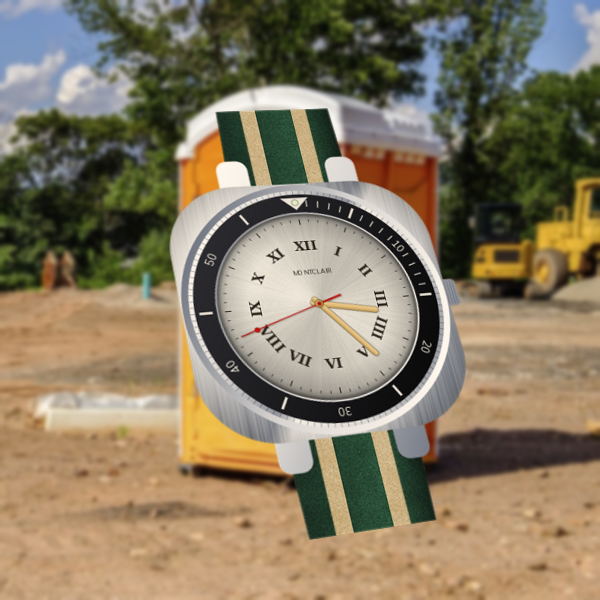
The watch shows 3:23:42
